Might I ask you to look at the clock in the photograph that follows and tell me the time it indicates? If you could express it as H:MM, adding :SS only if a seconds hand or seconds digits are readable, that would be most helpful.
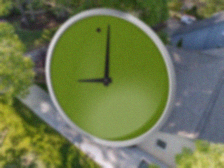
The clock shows 9:02
